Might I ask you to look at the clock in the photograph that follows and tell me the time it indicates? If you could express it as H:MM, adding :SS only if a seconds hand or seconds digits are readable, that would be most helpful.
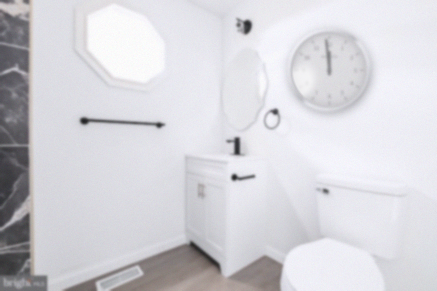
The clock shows 11:59
